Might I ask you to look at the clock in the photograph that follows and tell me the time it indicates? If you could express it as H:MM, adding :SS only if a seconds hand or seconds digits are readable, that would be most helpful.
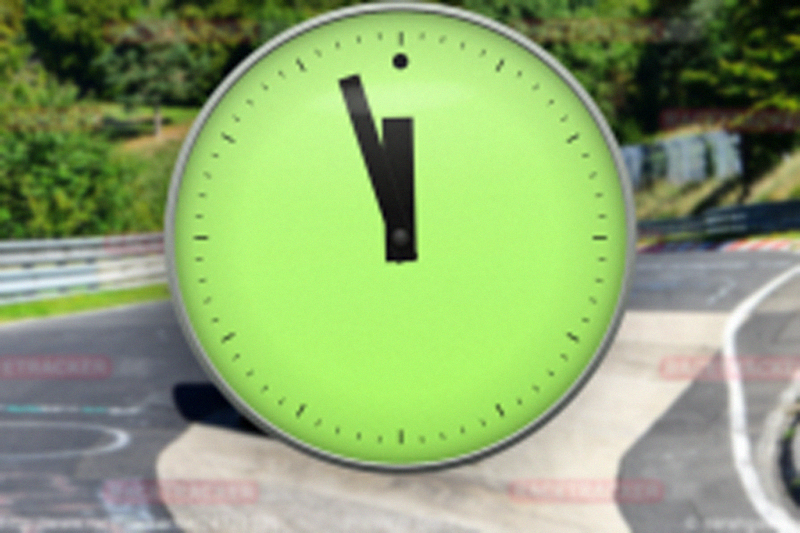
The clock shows 11:57
